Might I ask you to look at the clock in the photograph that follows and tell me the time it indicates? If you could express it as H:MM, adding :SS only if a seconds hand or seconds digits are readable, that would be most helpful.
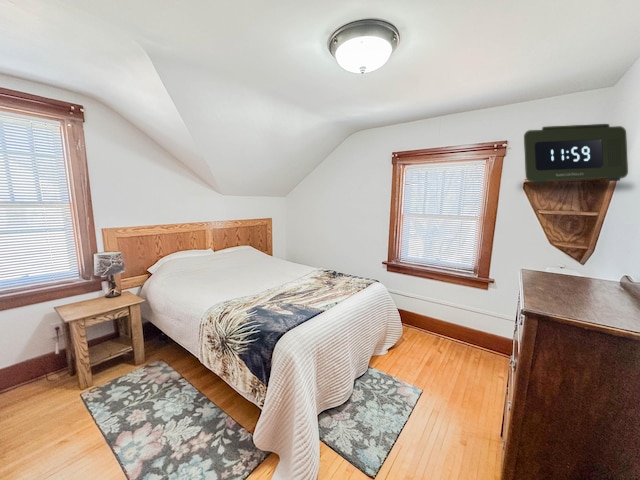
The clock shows 11:59
